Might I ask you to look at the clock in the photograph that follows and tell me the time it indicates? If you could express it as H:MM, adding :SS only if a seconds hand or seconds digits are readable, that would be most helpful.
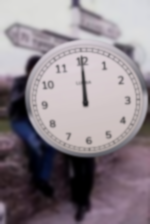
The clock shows 12:00
